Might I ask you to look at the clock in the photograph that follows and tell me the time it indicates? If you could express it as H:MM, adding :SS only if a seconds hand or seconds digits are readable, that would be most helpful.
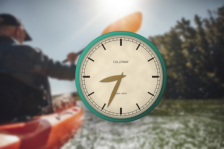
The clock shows 8:34
